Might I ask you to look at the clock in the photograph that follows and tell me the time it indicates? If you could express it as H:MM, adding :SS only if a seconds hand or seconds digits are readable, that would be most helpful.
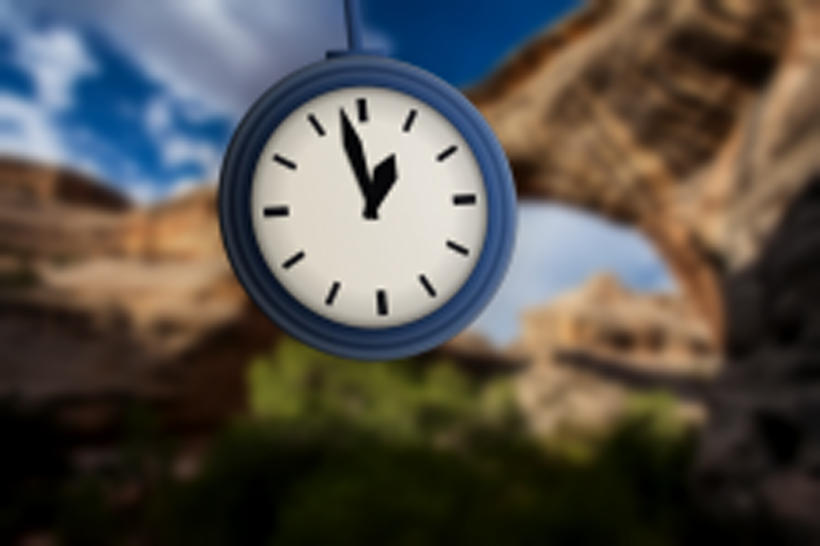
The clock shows 12:58
